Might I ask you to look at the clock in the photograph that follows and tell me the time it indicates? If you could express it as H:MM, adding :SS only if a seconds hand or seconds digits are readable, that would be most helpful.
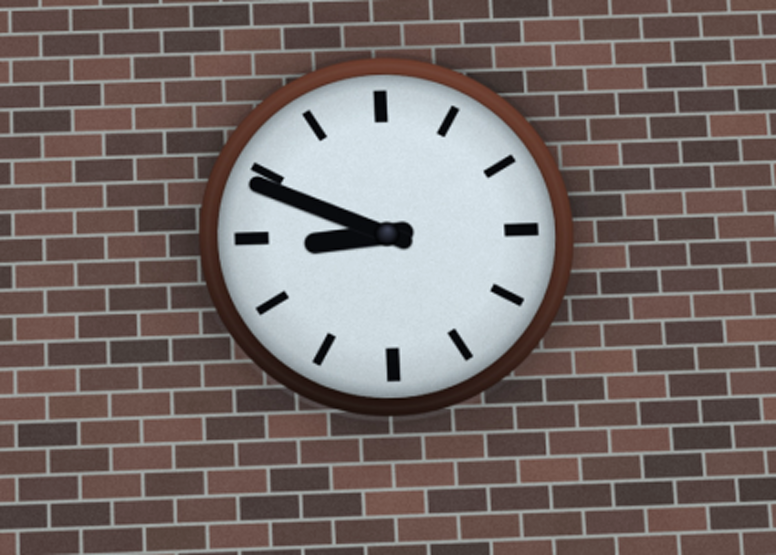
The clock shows 8:49
